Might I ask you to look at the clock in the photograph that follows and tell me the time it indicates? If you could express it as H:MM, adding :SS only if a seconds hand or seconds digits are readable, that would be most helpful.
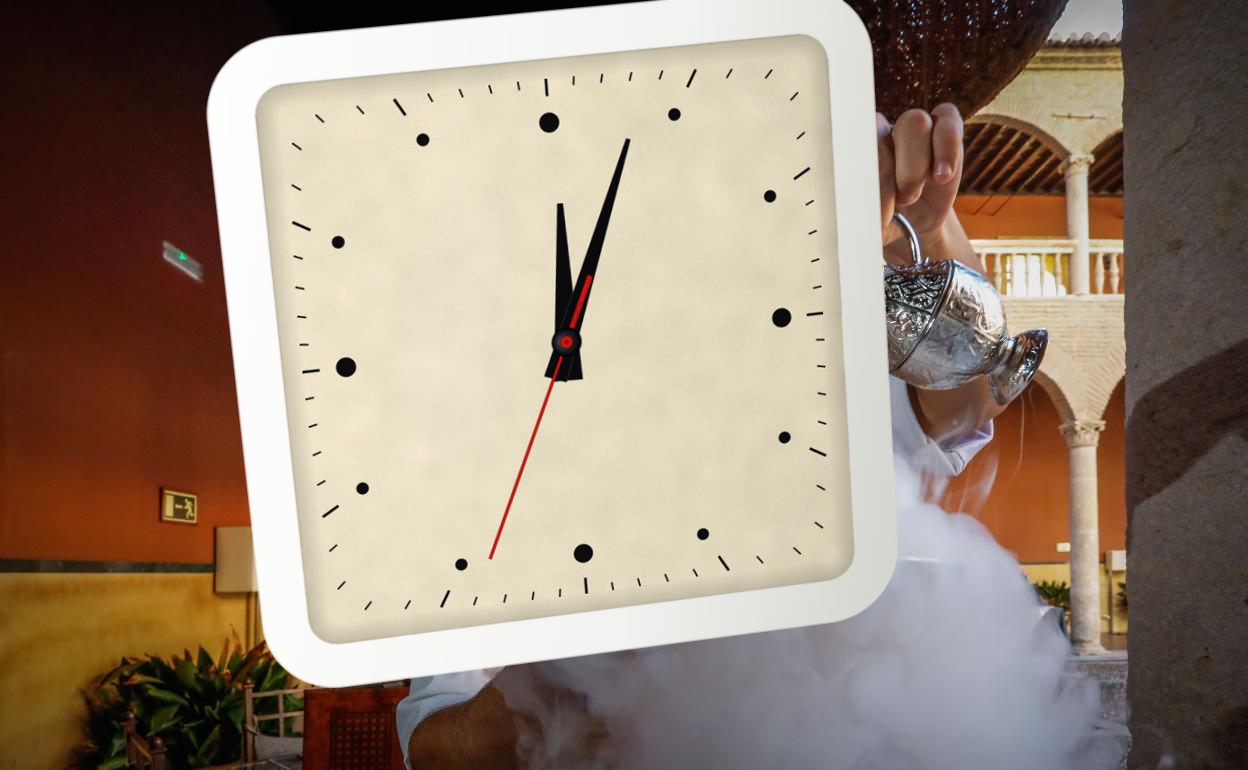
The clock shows 12:03:34
